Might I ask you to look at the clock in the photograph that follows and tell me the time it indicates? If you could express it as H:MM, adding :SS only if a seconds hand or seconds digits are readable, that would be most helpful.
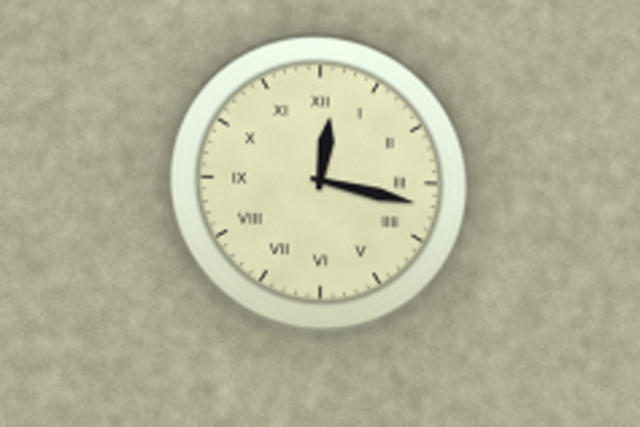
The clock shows 12:17
